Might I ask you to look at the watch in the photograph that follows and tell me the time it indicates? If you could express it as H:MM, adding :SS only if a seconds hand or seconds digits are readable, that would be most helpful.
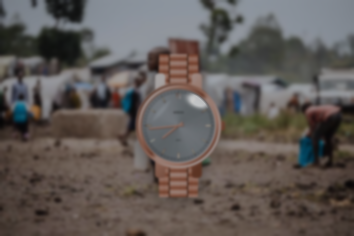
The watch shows 7:44
